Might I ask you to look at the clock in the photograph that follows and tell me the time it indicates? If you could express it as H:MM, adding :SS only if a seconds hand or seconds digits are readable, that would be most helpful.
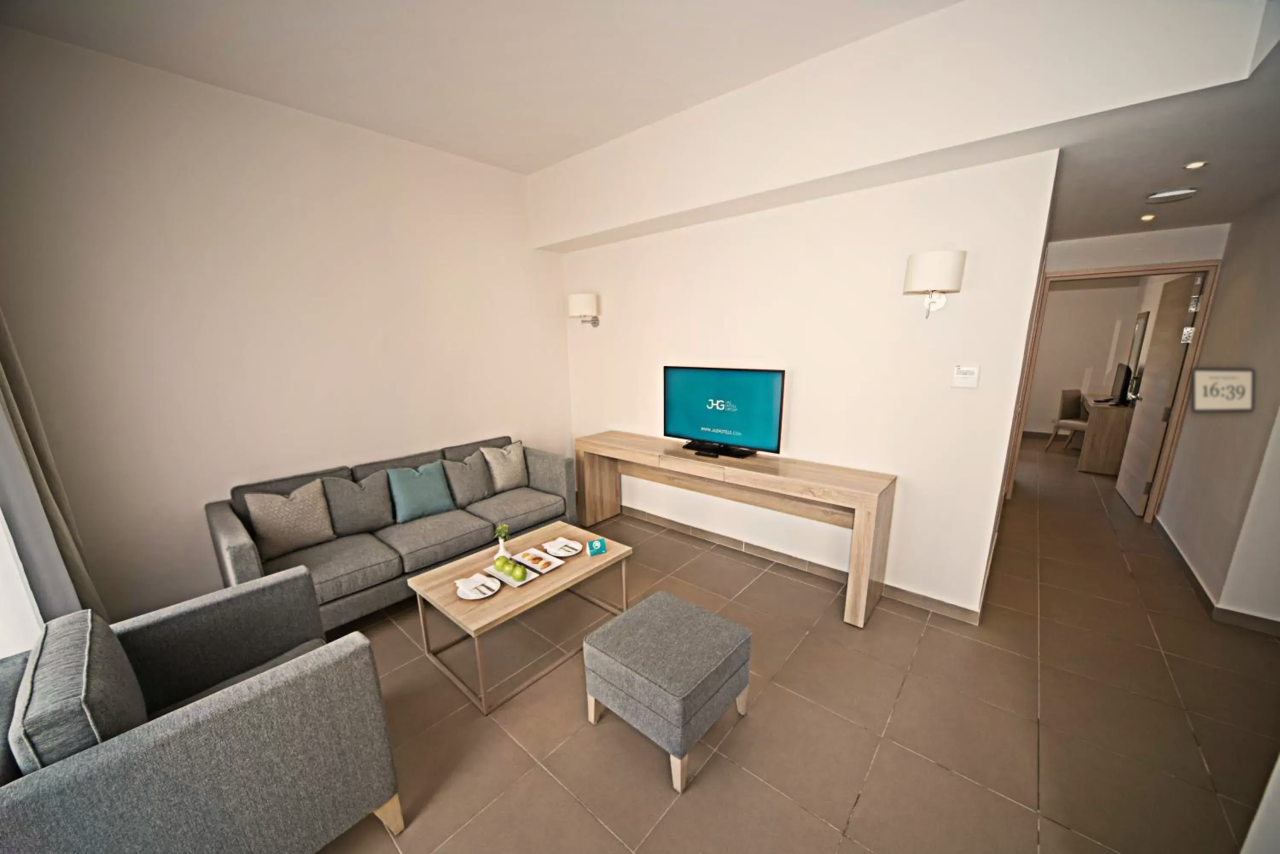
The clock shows 16:39
